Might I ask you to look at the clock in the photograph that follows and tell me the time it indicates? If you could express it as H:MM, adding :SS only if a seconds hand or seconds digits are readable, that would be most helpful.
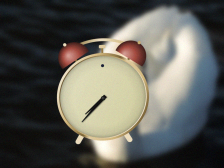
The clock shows 7:37
